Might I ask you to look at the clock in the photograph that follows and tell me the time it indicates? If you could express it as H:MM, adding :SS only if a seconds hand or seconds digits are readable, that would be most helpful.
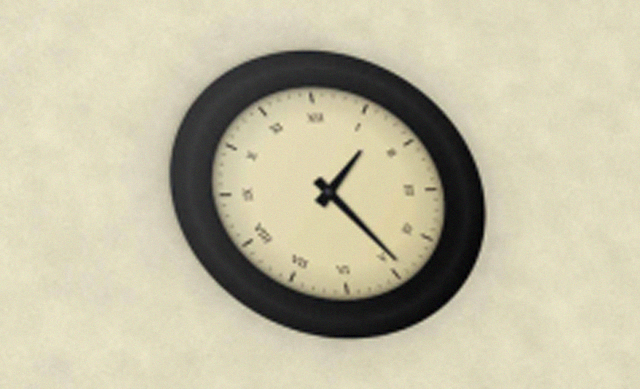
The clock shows 1:24
